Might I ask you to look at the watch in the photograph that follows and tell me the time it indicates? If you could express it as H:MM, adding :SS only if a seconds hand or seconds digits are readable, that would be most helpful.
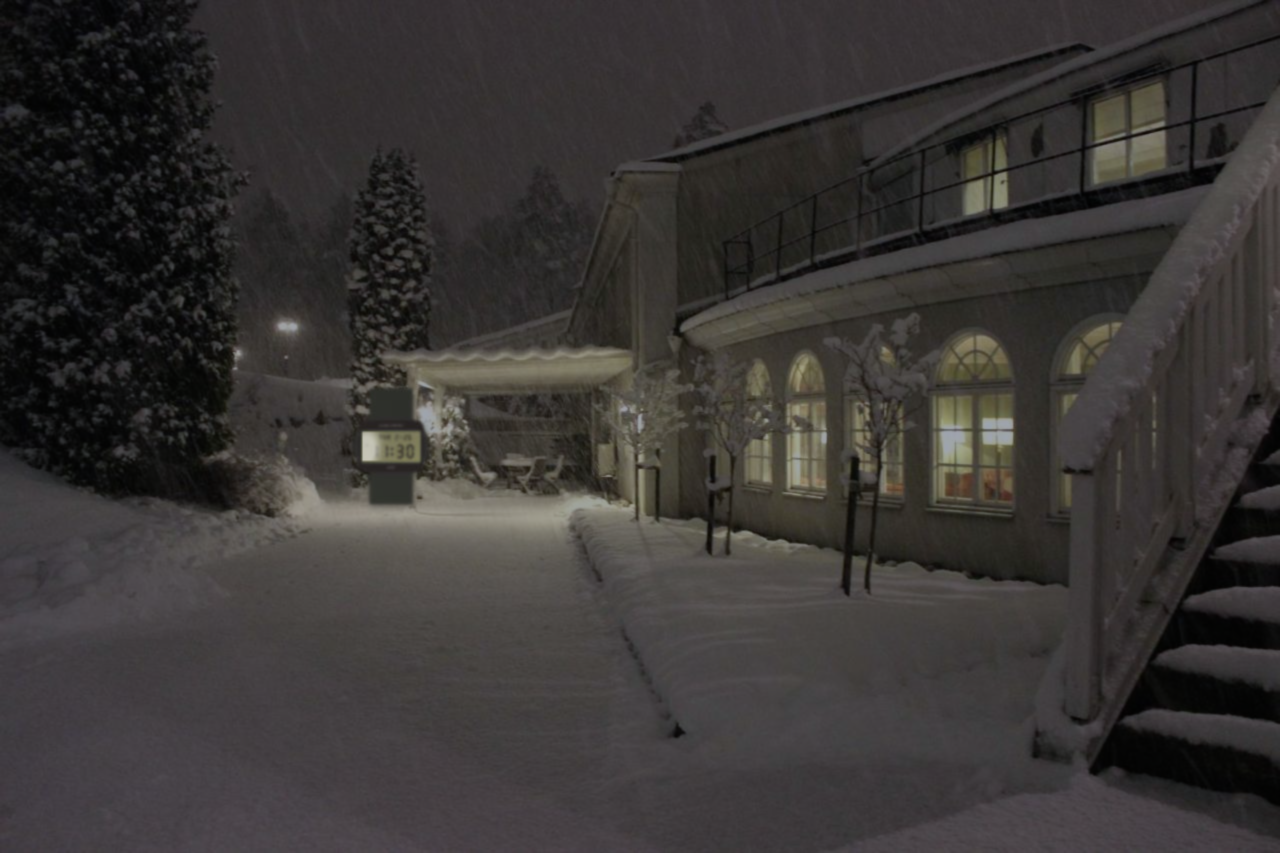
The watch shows 11:30
